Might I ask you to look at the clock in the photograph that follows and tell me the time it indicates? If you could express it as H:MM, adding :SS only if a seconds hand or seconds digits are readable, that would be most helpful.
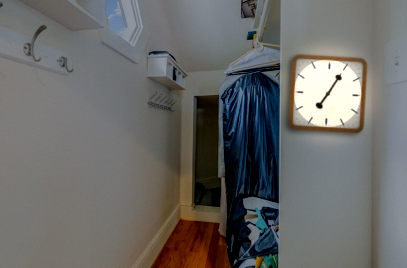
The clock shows 7:05
